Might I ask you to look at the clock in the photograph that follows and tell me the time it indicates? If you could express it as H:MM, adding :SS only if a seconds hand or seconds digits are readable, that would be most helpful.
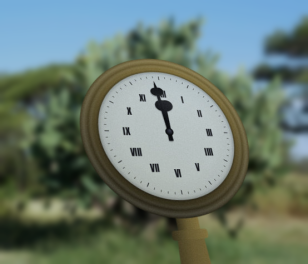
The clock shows 11:59
